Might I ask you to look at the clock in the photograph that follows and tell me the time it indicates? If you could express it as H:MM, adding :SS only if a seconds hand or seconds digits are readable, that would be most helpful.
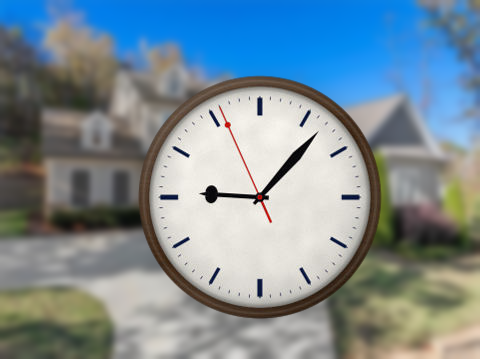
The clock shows 9:06:56
